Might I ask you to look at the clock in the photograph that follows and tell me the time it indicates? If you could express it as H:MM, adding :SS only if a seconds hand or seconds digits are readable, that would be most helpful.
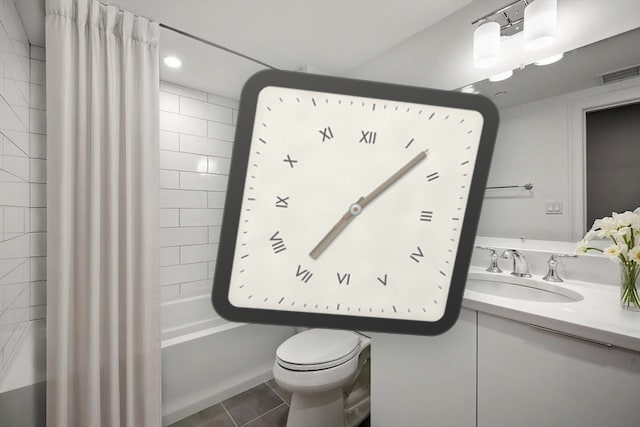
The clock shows 7:07:07
